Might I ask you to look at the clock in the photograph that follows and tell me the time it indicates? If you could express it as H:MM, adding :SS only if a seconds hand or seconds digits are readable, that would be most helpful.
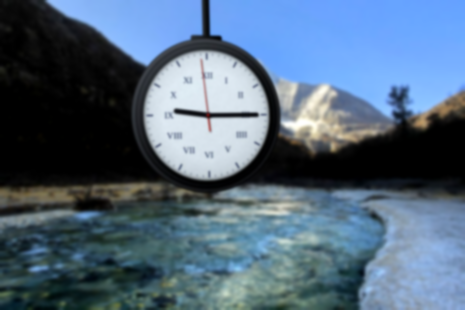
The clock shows 9:14:59
